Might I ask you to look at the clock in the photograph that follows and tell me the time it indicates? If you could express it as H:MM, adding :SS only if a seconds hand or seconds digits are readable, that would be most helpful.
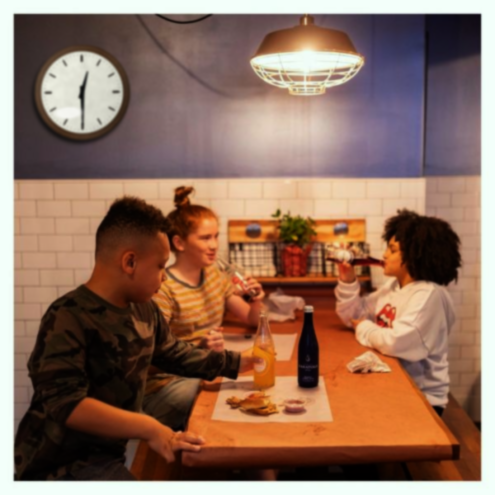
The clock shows 12:30
